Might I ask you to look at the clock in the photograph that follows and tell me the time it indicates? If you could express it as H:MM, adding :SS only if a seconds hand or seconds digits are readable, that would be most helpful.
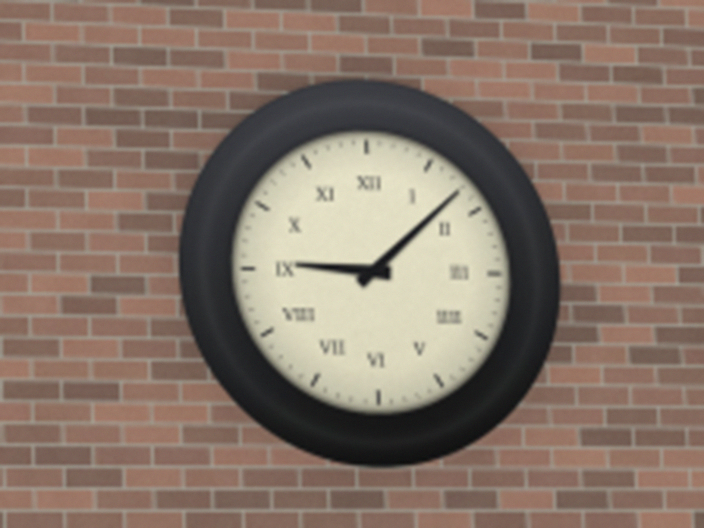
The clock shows 9:08
